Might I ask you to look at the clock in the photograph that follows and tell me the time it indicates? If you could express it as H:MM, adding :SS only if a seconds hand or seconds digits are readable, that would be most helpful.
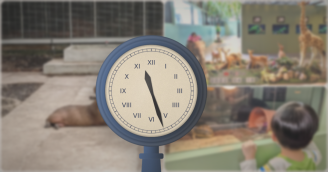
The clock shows 11:27
